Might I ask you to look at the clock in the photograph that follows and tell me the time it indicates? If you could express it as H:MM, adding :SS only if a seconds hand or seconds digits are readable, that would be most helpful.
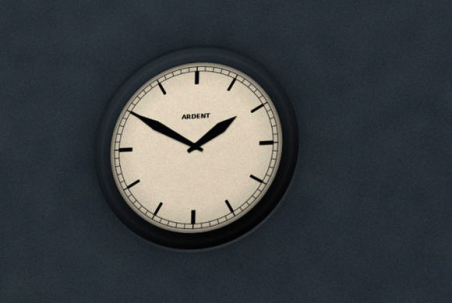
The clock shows 1:50
